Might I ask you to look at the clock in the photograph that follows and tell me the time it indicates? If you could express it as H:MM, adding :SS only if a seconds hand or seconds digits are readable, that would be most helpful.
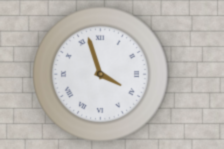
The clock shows 3:57
